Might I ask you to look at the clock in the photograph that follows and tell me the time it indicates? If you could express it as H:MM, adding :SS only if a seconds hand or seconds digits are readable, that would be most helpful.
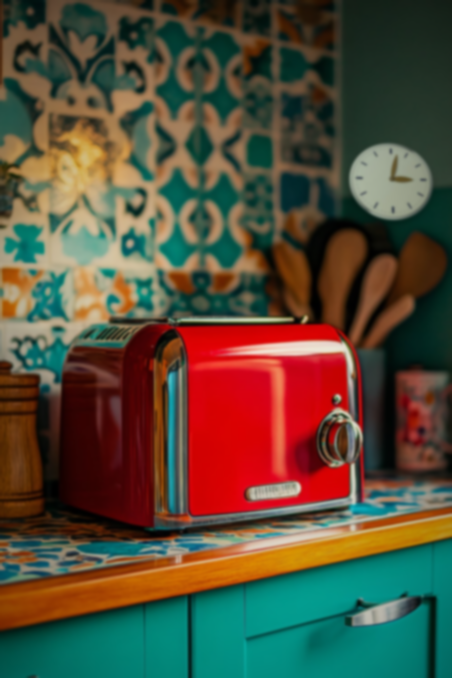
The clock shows 3:02
